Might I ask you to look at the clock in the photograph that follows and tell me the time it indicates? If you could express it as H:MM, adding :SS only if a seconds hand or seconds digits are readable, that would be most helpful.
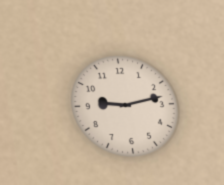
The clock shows 9:13
